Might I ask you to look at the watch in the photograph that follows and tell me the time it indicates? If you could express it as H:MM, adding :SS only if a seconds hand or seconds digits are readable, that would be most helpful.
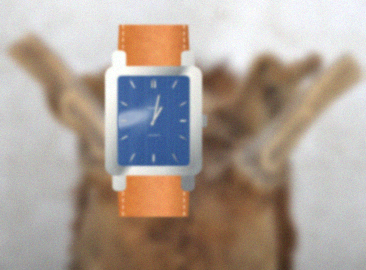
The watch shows 1:02
